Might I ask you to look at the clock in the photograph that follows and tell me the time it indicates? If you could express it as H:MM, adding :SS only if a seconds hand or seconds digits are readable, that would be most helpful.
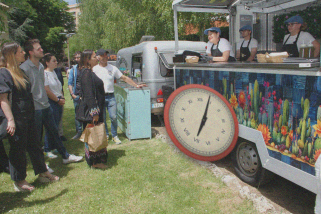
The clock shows 7:04
